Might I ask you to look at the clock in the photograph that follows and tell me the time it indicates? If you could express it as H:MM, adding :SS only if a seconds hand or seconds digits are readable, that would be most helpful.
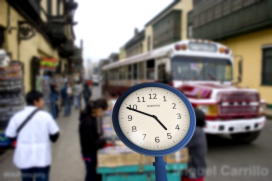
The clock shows 4:49
